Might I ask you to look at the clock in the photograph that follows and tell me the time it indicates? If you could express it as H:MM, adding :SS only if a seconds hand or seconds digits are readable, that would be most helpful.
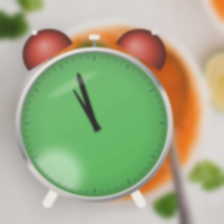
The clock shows 10:57
